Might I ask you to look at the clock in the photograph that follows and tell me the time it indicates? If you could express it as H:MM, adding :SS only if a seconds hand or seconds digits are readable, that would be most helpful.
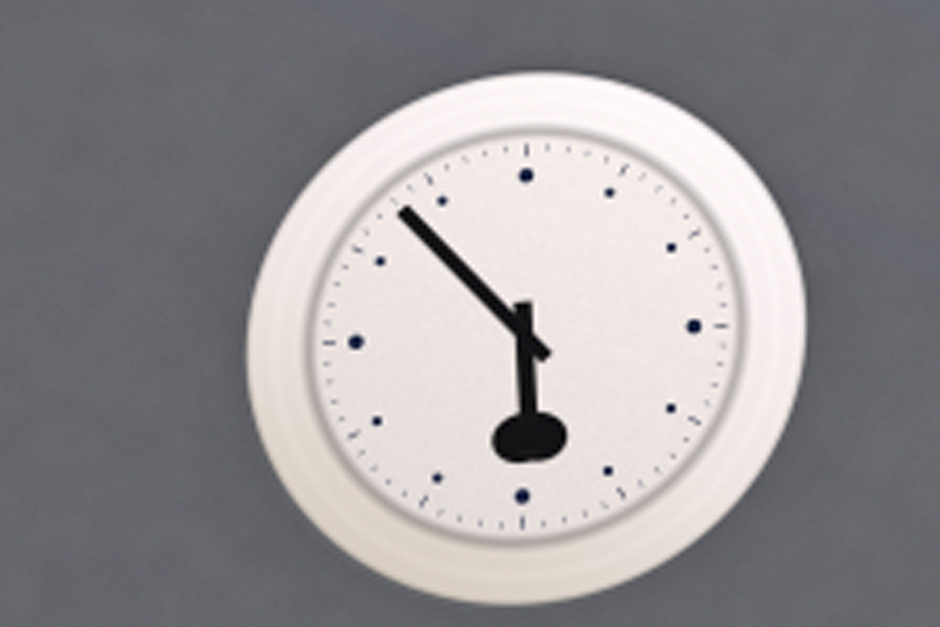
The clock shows 5:53
